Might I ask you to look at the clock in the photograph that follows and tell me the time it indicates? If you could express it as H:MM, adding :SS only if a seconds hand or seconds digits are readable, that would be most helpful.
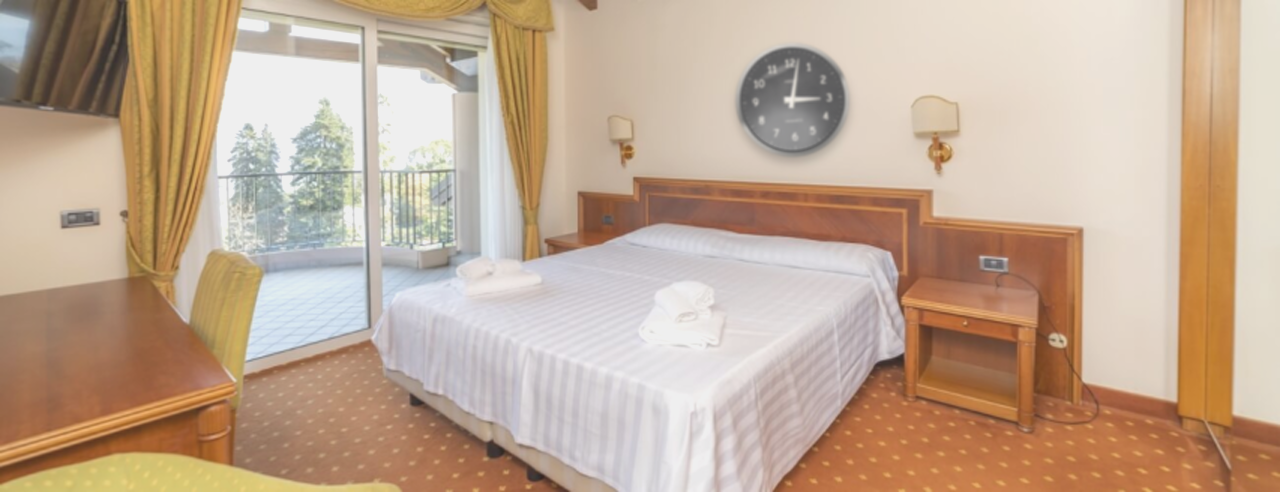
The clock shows 3:02
